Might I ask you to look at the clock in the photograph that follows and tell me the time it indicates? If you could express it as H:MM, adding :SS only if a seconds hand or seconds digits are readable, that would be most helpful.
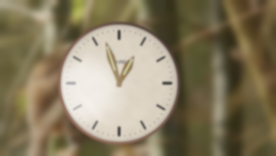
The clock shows 12:57
